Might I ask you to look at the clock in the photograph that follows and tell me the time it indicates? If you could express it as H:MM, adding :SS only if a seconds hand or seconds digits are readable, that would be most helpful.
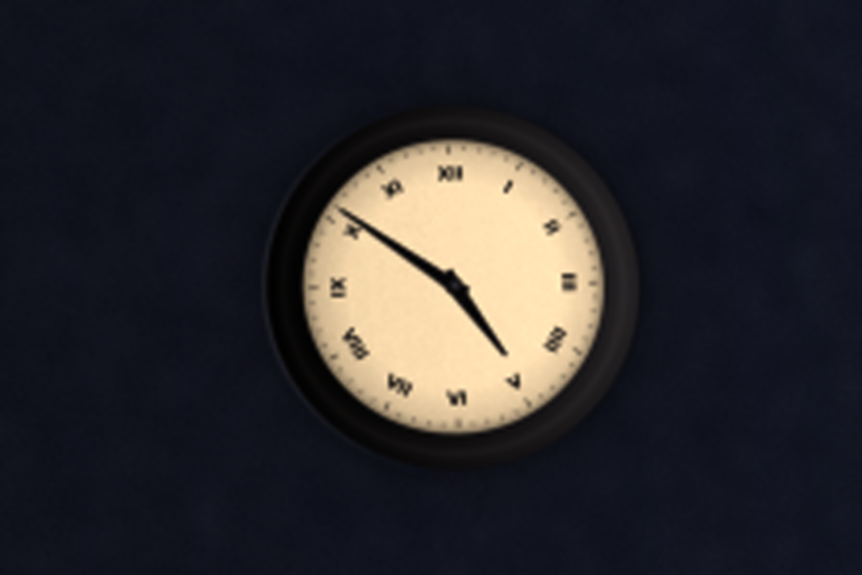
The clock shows 4:51
